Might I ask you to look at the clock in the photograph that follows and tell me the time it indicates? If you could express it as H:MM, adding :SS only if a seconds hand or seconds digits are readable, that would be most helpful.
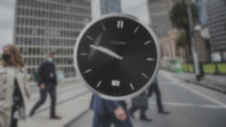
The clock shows 9:48
